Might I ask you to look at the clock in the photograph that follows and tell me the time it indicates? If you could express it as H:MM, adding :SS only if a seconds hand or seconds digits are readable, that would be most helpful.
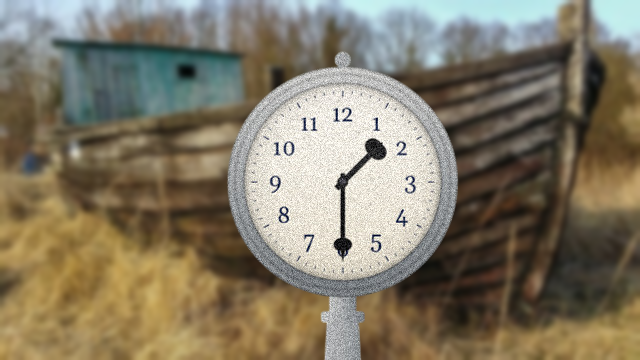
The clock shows 1:30
